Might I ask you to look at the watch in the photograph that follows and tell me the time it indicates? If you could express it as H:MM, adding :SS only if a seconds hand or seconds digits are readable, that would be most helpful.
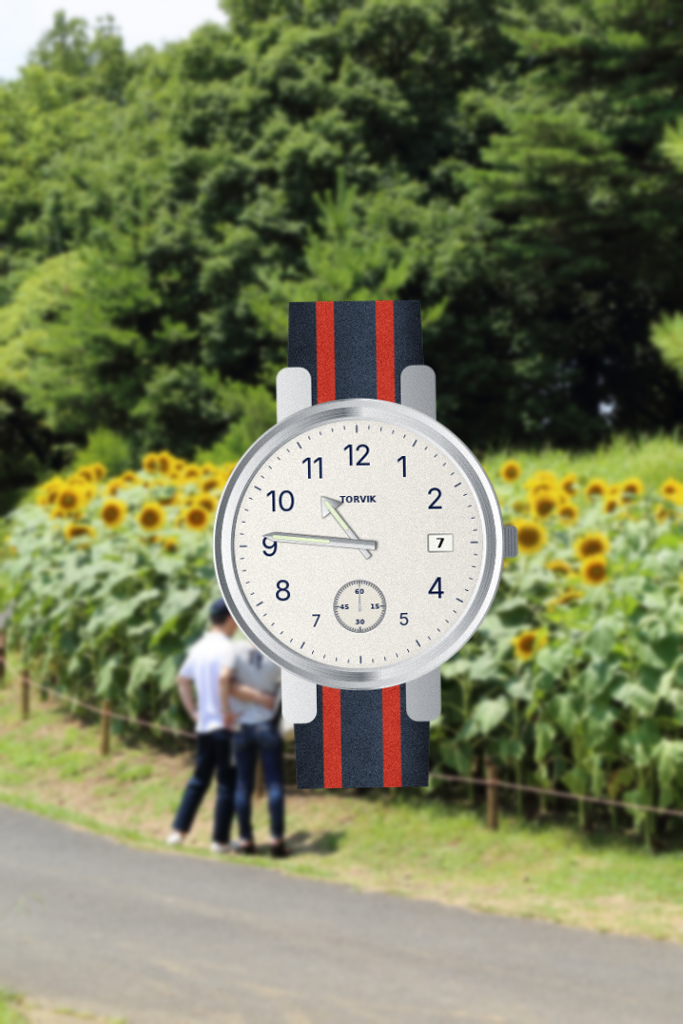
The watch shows 10:46
